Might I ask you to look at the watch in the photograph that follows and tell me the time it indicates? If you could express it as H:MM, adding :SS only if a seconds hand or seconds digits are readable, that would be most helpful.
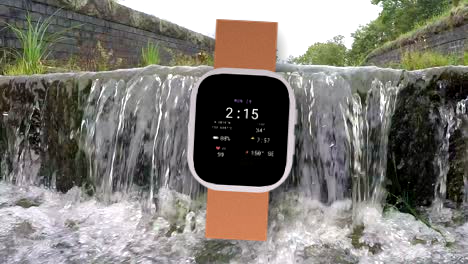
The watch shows 2:15
